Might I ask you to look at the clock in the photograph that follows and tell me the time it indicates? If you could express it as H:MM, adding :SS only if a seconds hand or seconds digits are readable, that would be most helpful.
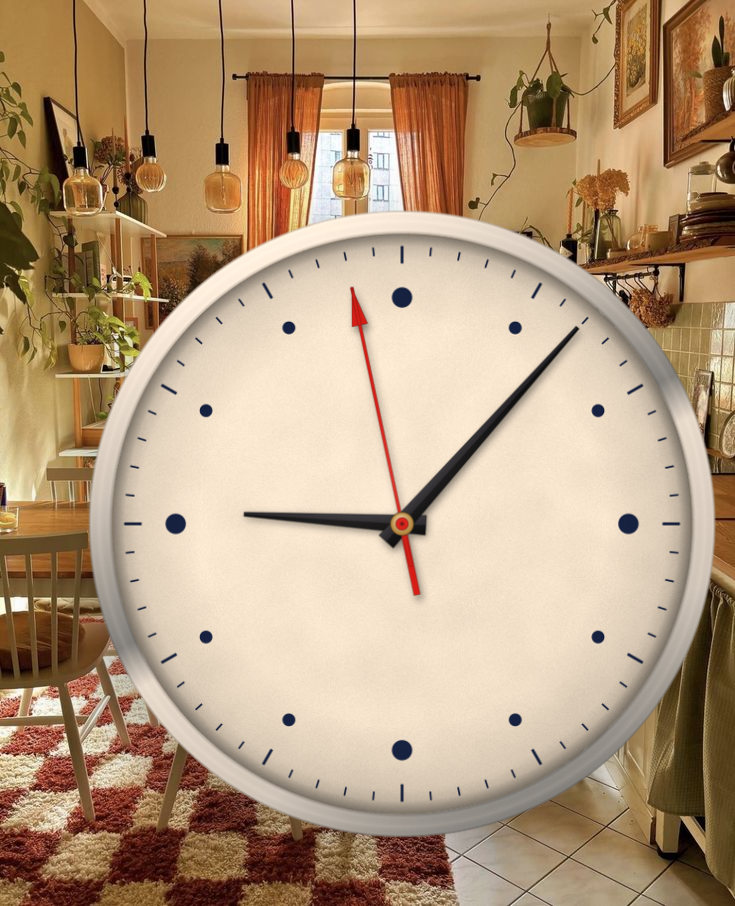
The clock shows 9:06:58
